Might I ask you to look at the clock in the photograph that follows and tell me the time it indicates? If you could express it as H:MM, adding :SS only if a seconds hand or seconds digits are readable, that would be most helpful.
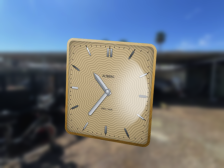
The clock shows 10:36
